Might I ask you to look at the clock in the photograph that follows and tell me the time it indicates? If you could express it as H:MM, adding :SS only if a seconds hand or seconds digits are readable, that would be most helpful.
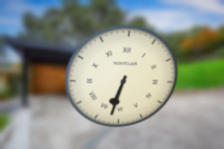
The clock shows 6:32
